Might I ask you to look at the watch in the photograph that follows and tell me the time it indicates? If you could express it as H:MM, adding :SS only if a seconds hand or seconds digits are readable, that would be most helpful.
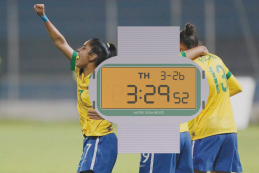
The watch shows 3:29:52
